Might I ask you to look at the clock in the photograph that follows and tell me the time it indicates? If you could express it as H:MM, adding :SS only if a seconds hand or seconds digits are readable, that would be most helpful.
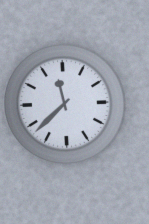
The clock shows 11:38
